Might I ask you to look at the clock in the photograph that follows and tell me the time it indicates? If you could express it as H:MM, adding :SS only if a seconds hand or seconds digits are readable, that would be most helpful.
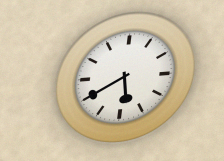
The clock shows 5:40
